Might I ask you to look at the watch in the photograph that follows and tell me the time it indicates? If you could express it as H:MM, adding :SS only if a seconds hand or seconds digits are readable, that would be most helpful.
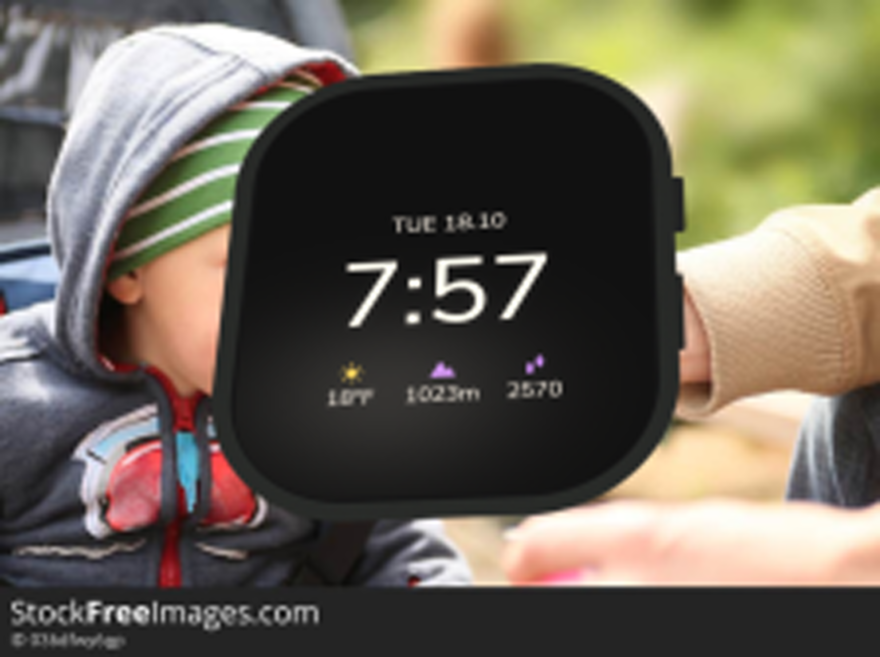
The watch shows 7:57
